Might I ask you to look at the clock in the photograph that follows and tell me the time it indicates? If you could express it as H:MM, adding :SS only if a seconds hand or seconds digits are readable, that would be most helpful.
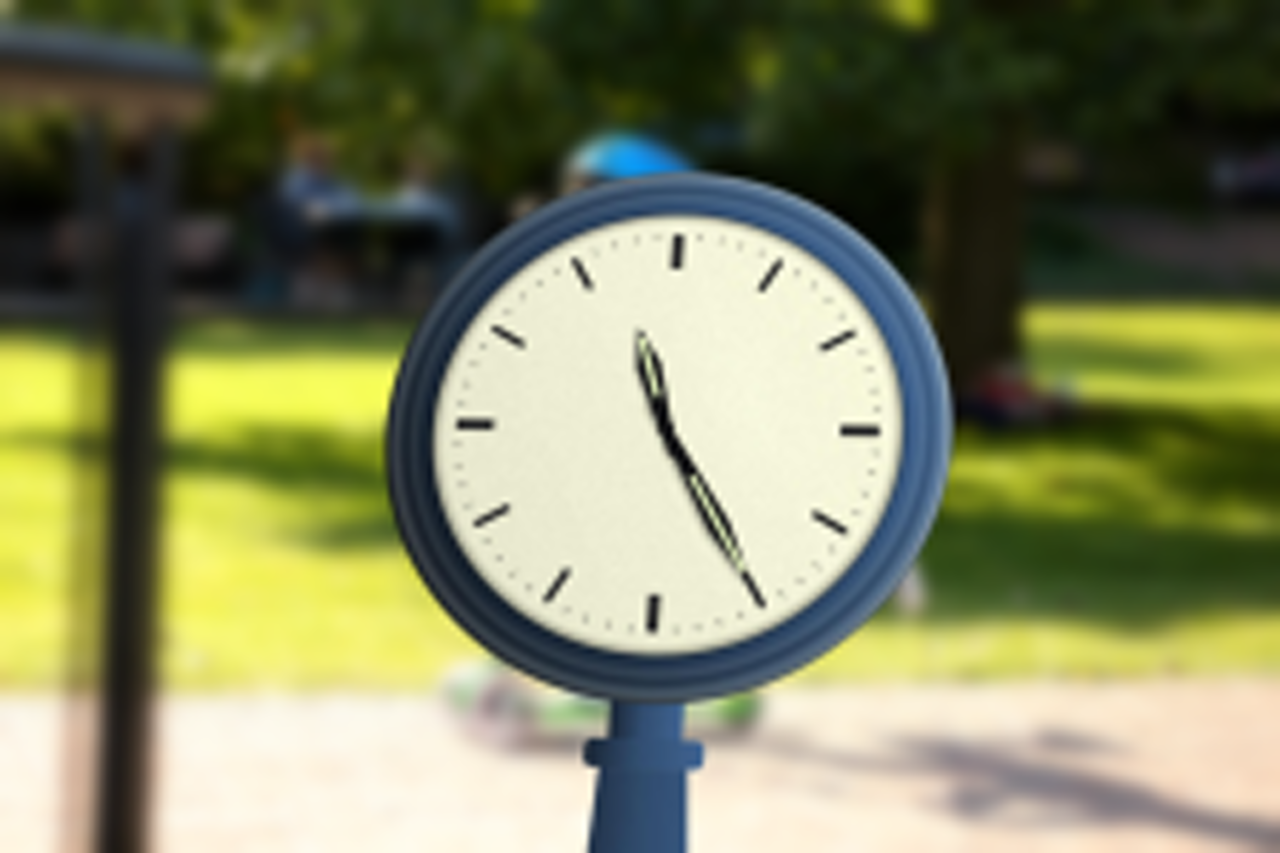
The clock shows 11:25
